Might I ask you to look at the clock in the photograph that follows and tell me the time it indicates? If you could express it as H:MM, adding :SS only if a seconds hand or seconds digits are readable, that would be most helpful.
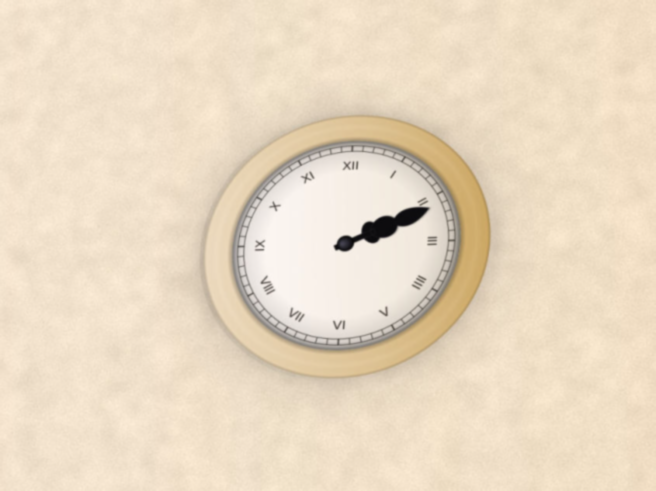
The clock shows 2:11
